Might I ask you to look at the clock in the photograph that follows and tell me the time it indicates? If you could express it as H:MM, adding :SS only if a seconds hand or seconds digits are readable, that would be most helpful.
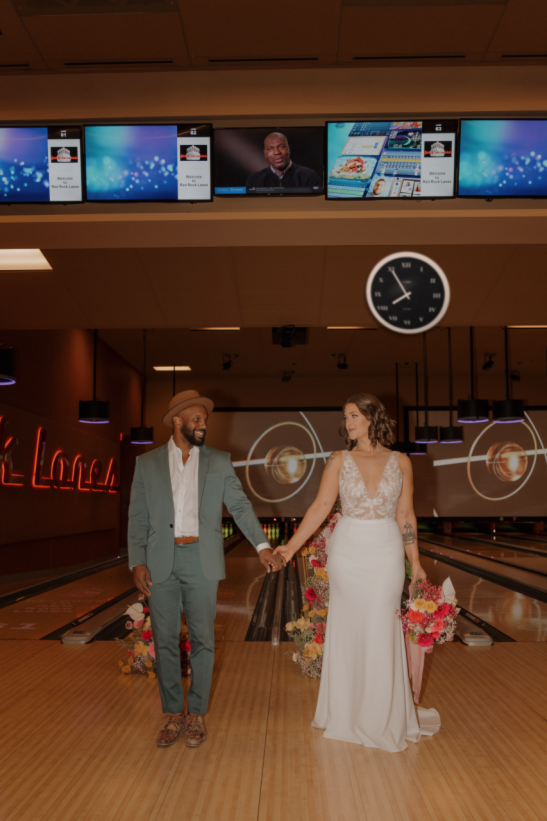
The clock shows 7:55
